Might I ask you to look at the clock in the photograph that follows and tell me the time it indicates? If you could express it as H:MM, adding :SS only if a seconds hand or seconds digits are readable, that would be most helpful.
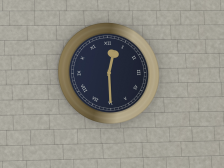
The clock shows 12:30
